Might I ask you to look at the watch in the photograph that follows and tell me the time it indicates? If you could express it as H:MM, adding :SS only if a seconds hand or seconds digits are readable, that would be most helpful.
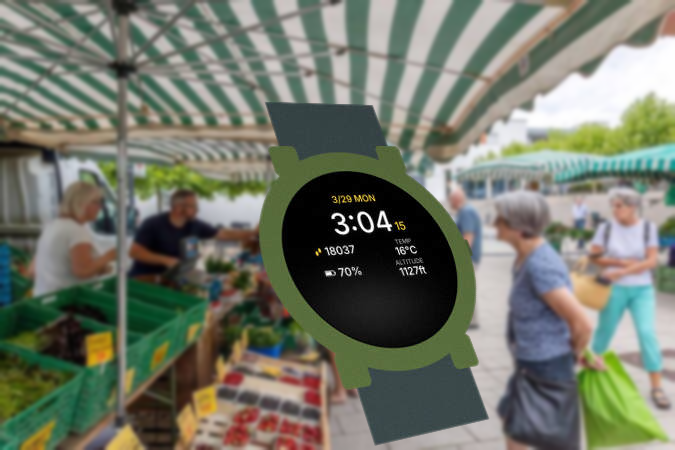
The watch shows 3:04:15
